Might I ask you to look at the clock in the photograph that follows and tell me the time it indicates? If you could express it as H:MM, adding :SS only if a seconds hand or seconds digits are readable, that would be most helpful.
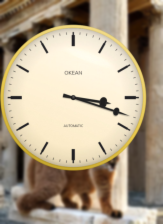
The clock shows 3:18
